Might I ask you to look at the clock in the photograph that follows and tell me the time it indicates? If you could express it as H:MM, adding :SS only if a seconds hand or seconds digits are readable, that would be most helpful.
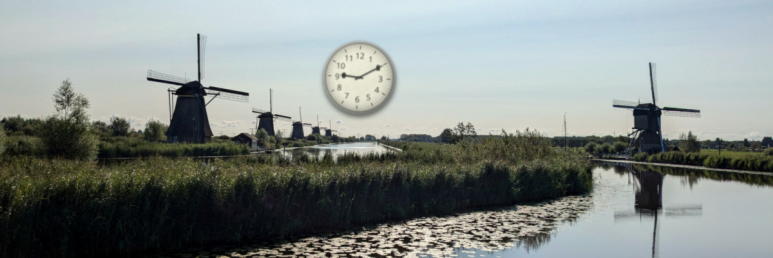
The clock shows 9:10
